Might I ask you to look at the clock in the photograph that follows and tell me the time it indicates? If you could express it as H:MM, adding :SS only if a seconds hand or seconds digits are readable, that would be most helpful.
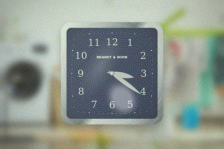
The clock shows 3:21
